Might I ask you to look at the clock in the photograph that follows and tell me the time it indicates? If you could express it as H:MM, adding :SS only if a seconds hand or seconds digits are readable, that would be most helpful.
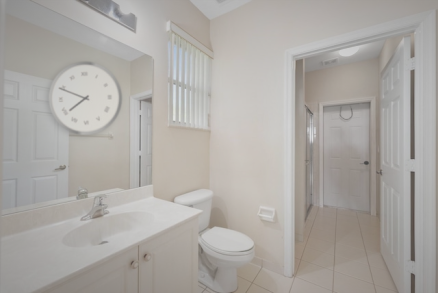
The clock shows 7:49
